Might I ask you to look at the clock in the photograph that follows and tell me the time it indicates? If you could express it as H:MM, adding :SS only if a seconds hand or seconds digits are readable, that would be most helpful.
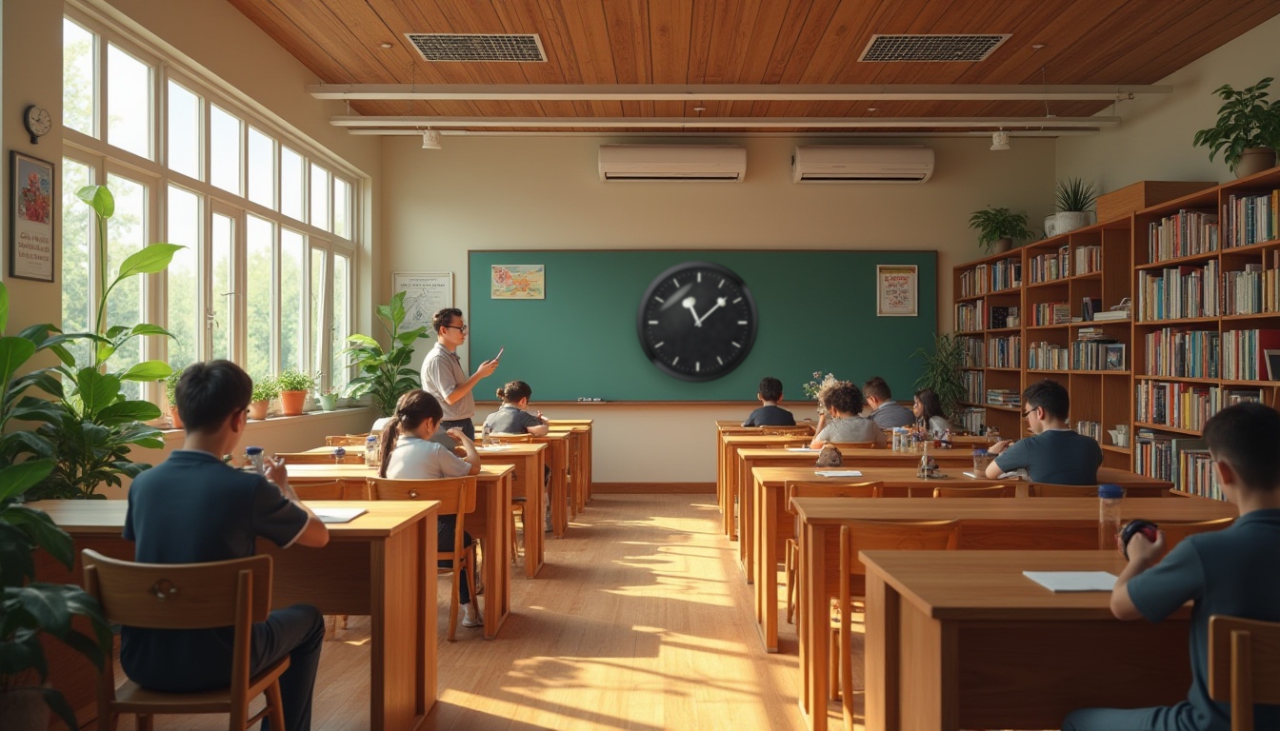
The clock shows 11:08
